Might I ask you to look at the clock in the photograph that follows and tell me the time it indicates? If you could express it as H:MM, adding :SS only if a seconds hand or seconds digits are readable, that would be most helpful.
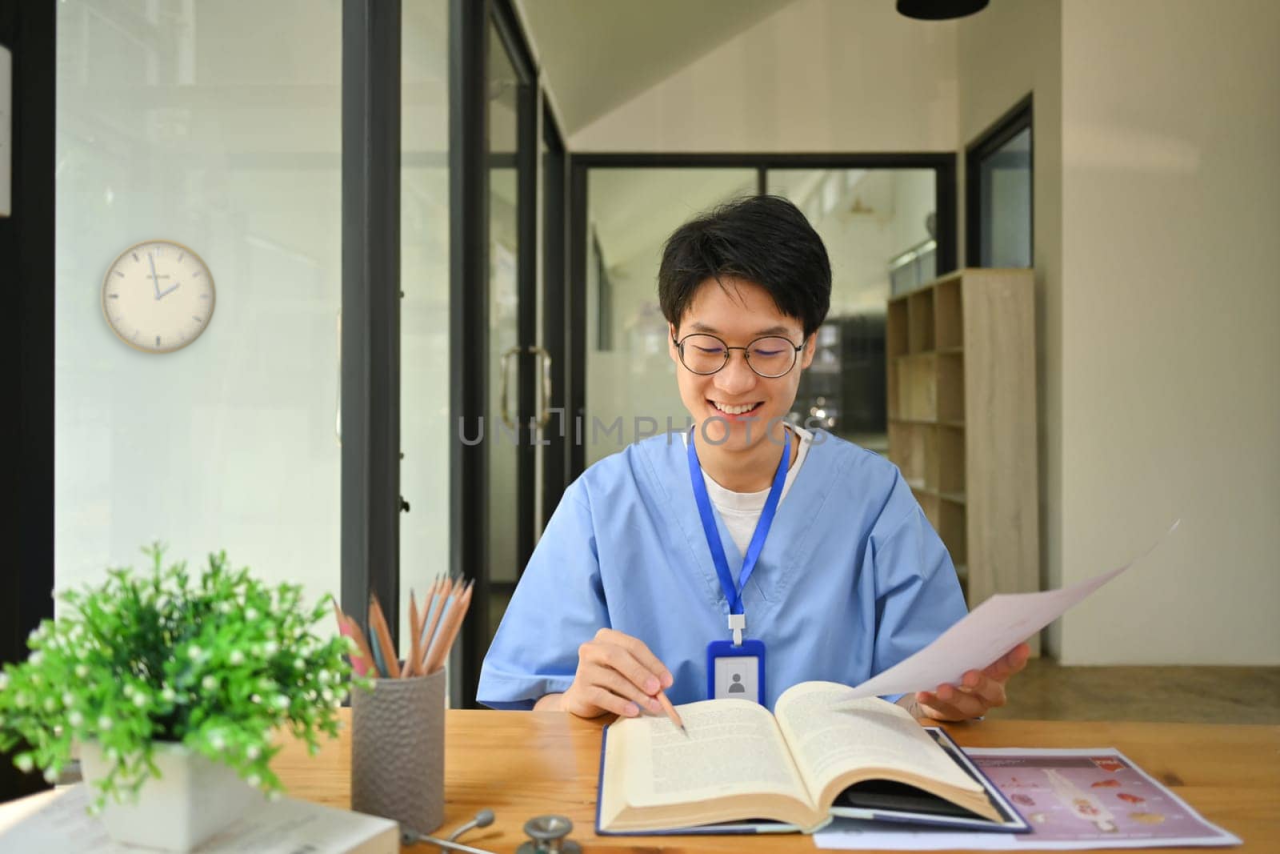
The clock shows 1:58
